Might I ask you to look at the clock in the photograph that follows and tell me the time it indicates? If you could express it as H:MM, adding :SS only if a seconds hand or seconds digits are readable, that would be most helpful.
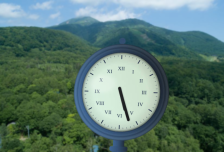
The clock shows 5:27
